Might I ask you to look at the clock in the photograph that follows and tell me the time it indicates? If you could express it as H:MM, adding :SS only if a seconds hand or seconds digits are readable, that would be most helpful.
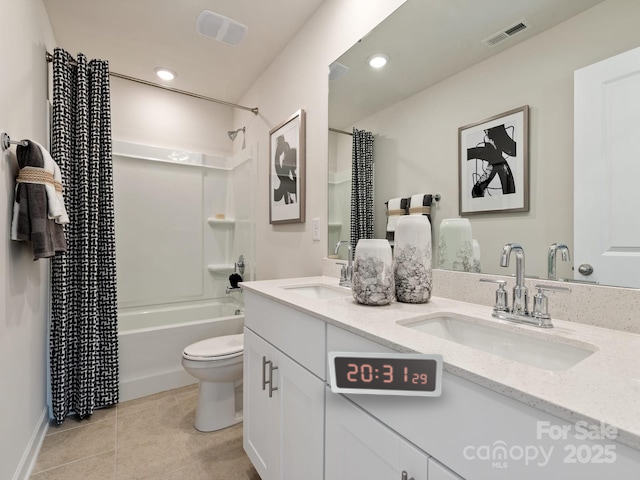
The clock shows 20:31:29
